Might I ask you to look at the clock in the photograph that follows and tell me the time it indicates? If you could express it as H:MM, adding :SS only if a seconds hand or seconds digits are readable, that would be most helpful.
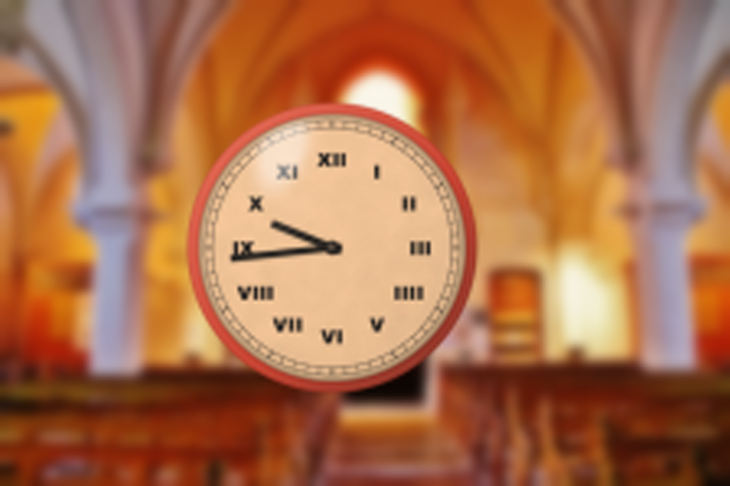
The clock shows 9:44
